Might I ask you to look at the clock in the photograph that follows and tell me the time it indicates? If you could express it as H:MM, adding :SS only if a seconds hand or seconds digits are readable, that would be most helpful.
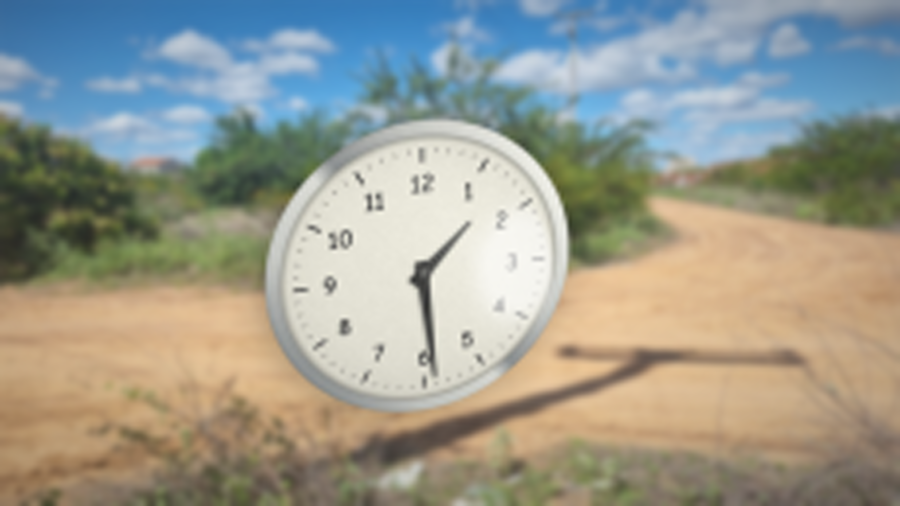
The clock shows 1:29
